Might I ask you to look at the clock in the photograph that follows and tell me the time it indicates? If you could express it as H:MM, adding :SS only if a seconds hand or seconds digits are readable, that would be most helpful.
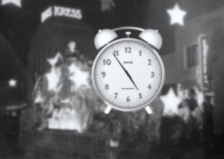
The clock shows 4:54
